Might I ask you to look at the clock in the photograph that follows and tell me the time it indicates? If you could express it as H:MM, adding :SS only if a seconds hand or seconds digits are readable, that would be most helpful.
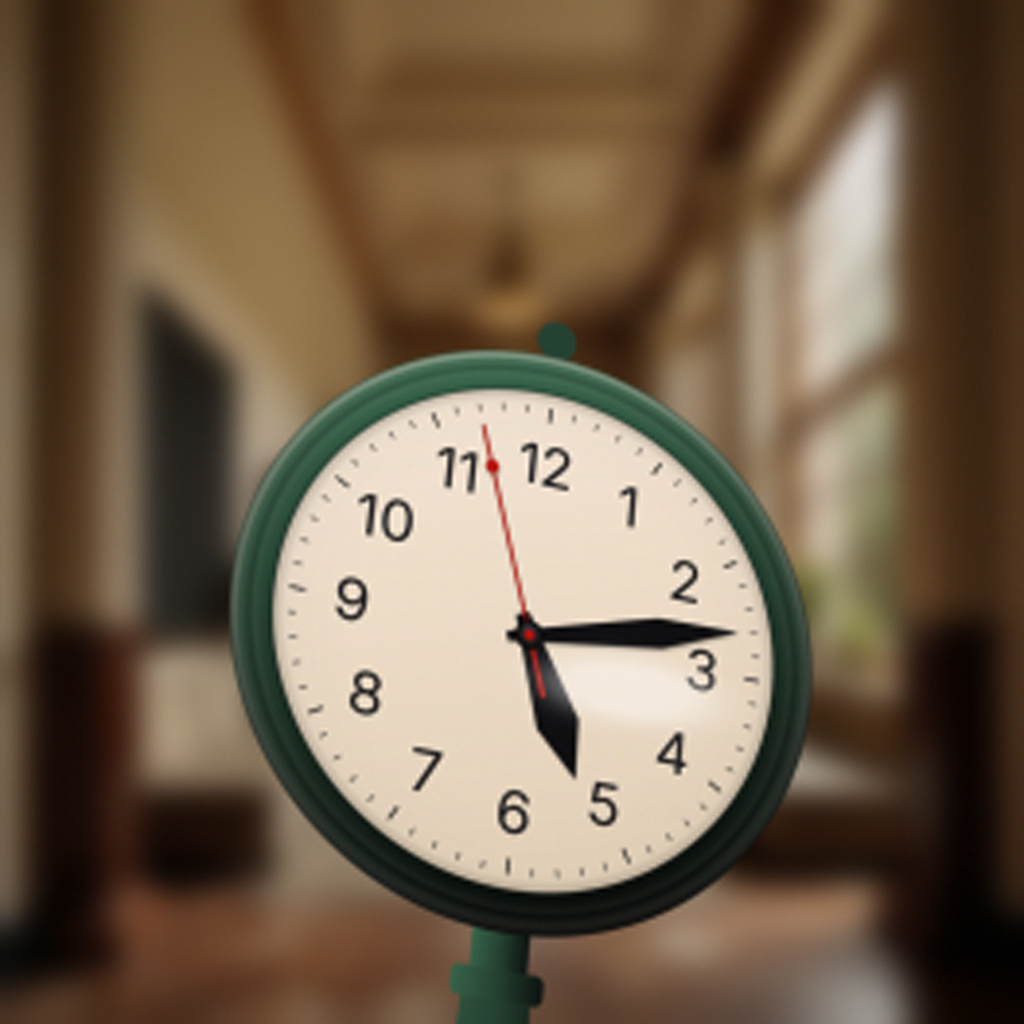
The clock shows 5:12:57
